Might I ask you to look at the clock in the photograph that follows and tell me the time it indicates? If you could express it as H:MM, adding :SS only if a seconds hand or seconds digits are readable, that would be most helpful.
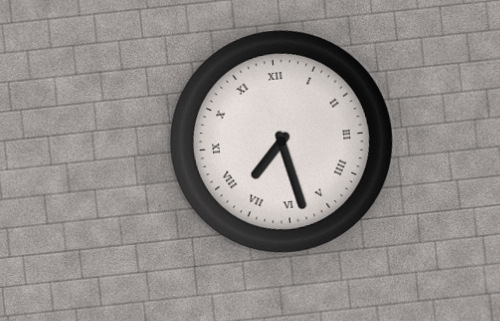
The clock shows 7:28
